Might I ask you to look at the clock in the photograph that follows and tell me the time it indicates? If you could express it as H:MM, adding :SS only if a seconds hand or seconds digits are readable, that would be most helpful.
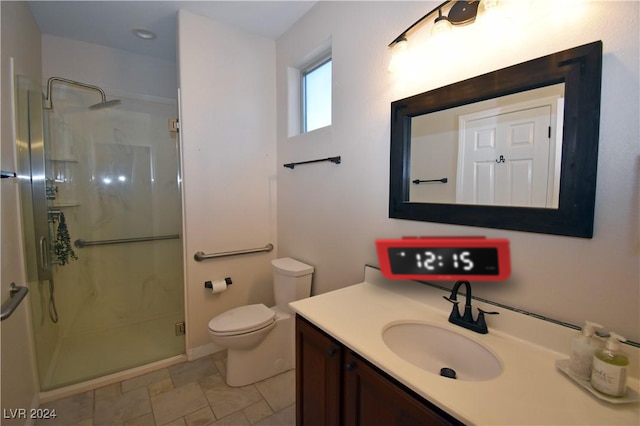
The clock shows 12:15
